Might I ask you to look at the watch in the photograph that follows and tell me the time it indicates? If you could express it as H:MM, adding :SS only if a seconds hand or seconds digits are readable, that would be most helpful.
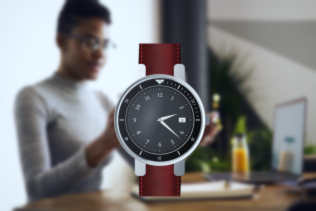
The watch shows 2:22
